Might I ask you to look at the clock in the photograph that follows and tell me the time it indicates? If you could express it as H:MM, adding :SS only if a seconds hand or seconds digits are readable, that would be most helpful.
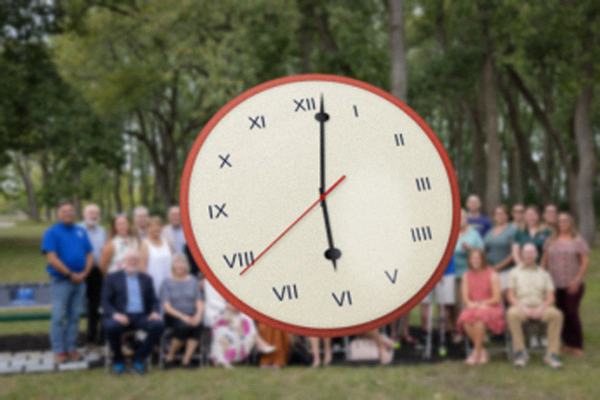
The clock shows 6:01:39
